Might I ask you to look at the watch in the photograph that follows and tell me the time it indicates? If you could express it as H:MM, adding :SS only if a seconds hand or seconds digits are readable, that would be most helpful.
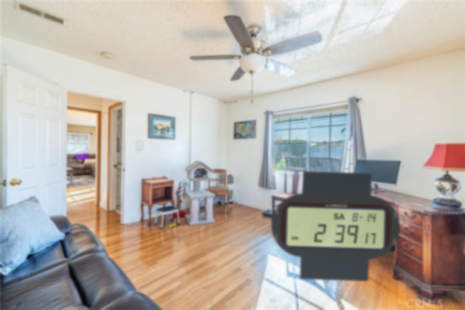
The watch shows 2:39
